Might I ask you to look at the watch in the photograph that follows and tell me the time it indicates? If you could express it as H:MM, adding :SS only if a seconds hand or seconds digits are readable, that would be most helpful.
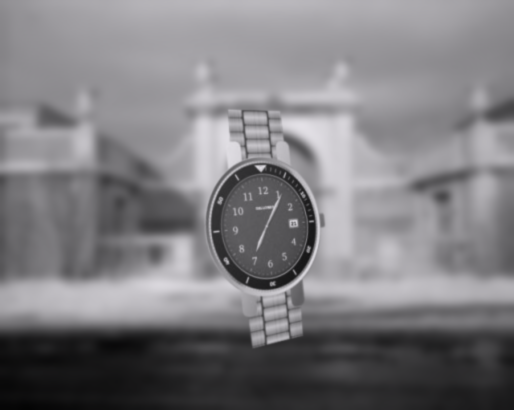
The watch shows 7:06
